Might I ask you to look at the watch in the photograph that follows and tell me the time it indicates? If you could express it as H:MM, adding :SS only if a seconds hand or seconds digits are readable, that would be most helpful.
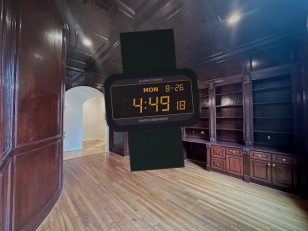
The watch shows 4:49:18
